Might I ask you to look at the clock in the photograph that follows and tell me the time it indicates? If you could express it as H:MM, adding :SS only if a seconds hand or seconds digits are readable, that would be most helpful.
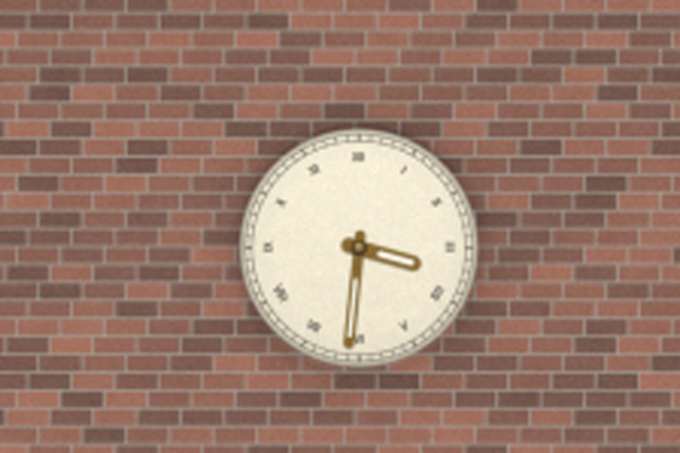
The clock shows 3:31
